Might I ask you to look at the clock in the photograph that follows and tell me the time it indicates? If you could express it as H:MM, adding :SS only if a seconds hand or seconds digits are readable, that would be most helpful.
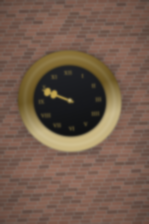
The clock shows 9:49
